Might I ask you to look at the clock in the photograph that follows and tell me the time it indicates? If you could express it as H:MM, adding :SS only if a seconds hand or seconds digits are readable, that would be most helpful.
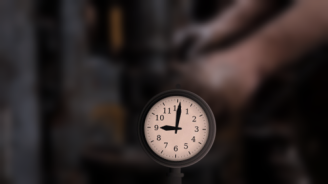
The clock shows 9:01
